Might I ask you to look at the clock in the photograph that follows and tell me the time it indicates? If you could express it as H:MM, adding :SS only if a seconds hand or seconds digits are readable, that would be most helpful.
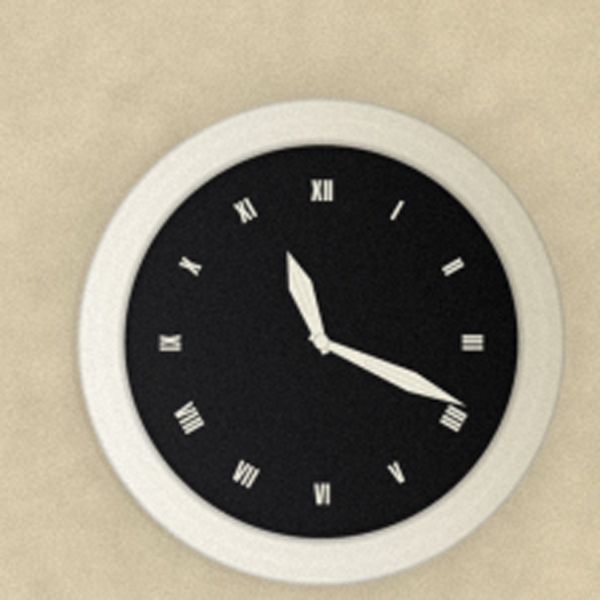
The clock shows 11:19
